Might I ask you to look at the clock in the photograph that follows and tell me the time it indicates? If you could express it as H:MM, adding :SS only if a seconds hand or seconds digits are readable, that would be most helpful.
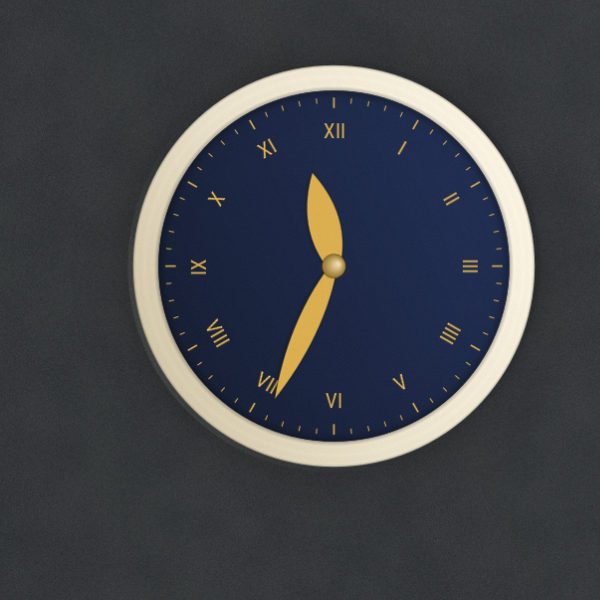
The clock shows 11:34
